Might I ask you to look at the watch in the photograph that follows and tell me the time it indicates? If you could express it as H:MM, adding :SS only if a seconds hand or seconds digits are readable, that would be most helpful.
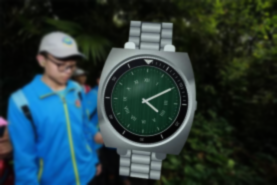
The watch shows 4:10
